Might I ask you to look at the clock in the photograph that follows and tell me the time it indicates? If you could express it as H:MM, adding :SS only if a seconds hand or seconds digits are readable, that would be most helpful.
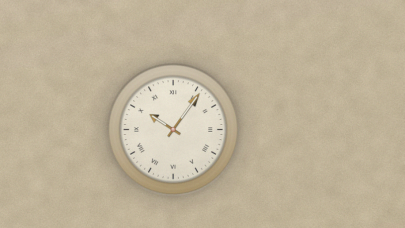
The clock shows 10:06
